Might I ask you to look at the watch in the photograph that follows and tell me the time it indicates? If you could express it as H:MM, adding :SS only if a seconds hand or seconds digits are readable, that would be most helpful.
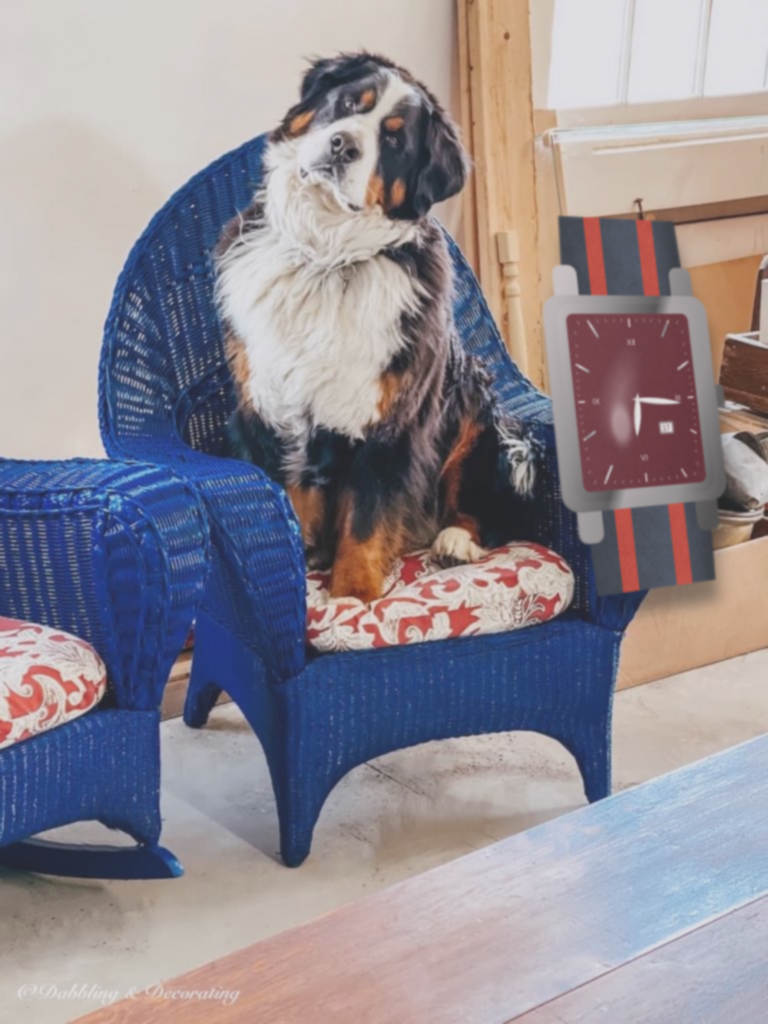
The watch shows 6:16
